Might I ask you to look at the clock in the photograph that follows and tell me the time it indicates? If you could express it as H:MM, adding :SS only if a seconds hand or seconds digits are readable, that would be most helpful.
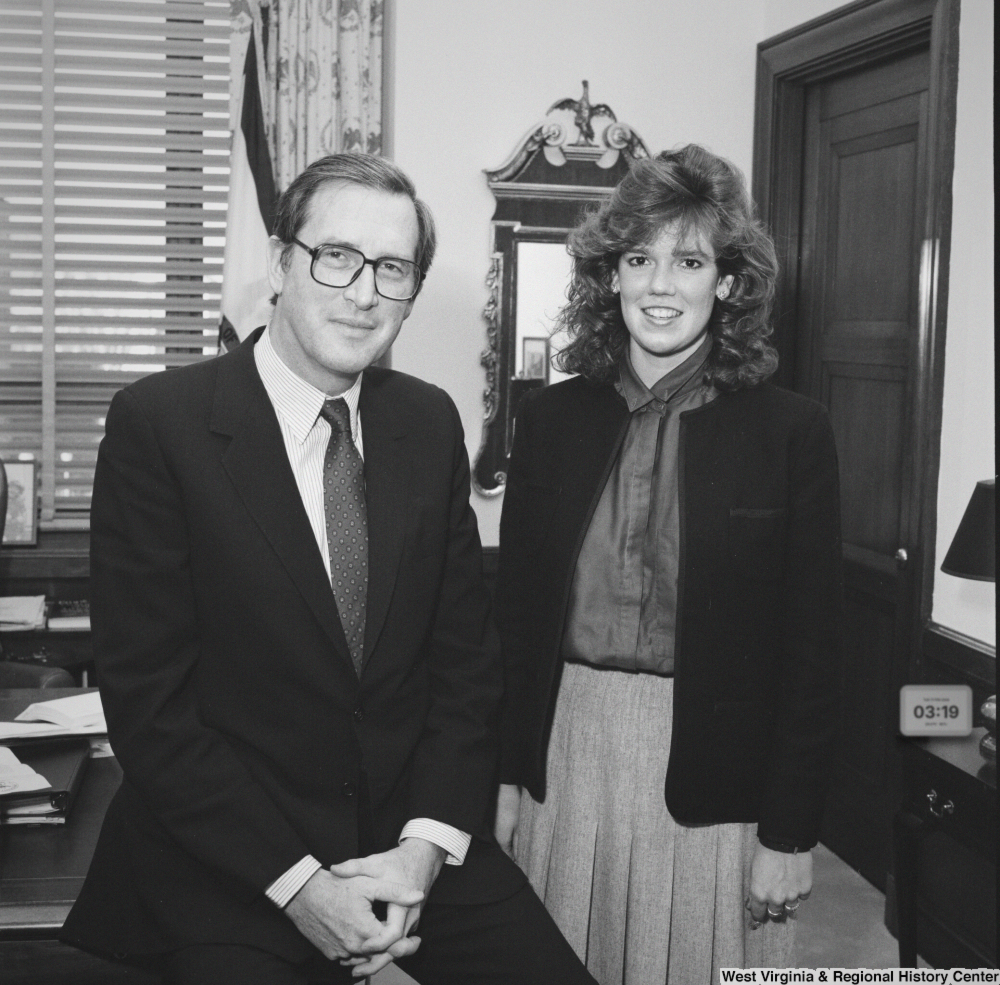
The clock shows 3:19
